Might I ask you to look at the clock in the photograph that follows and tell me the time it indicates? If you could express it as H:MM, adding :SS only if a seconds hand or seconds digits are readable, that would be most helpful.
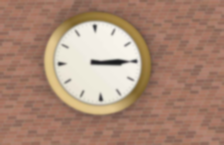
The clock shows 3:15
